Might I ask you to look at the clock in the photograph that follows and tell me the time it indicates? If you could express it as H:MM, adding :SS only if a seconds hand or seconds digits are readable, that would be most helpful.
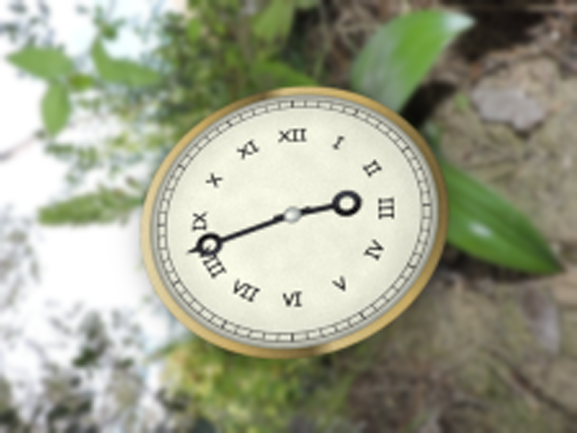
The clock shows 2:42
